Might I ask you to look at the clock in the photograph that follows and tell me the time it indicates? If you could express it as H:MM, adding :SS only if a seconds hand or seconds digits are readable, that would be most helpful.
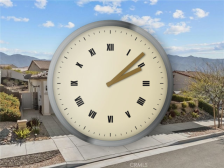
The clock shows 2:08
